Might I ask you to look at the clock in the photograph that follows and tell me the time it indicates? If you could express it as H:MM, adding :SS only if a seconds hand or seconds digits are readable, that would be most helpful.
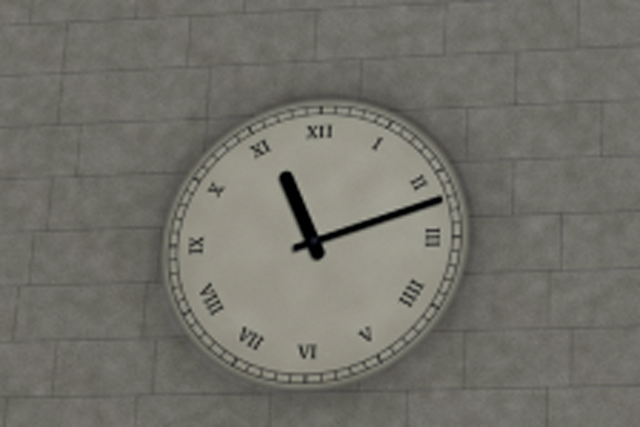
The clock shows 11:12
